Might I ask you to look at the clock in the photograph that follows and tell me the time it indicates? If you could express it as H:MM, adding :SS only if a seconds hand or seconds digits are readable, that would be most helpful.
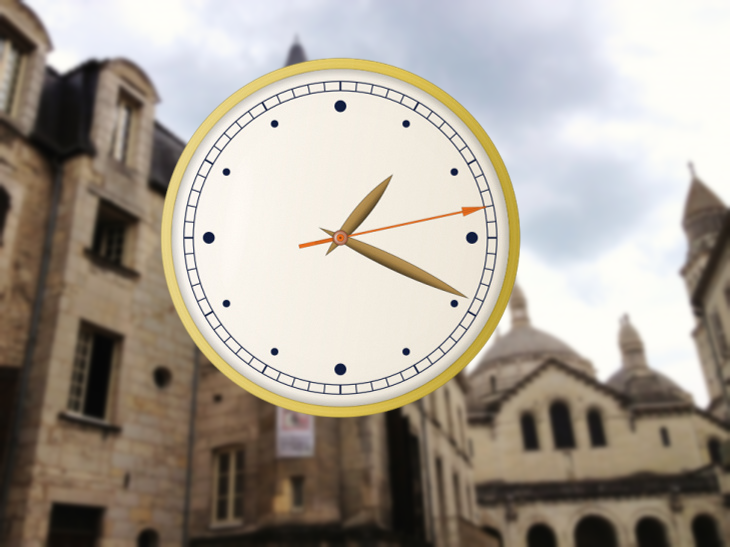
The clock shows 1:19:13
